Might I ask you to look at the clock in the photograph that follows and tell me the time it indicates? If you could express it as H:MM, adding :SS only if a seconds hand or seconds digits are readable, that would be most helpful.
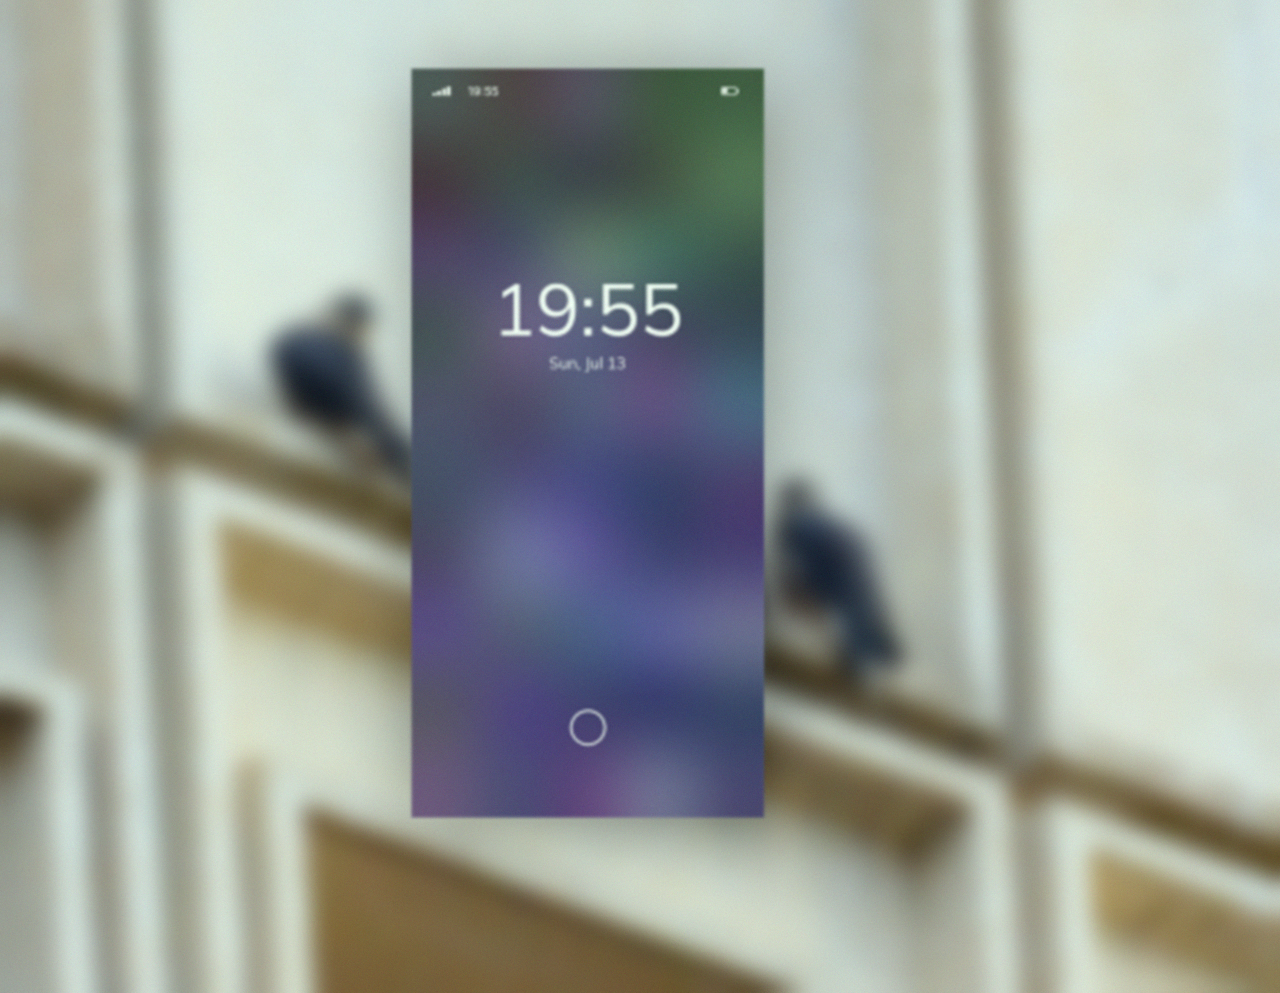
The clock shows 19:55
